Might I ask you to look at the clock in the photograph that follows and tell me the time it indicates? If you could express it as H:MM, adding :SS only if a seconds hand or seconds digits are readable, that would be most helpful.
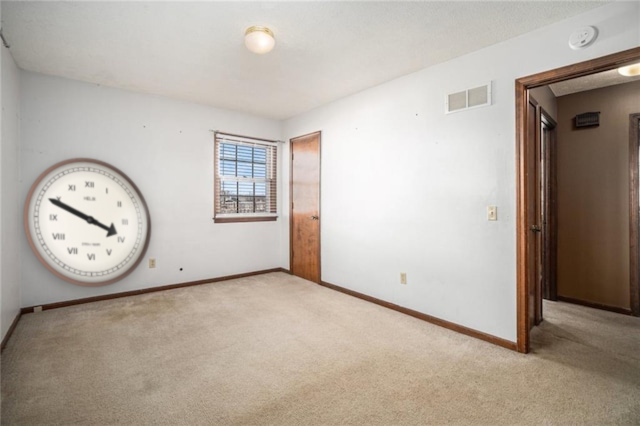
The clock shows 3:49
